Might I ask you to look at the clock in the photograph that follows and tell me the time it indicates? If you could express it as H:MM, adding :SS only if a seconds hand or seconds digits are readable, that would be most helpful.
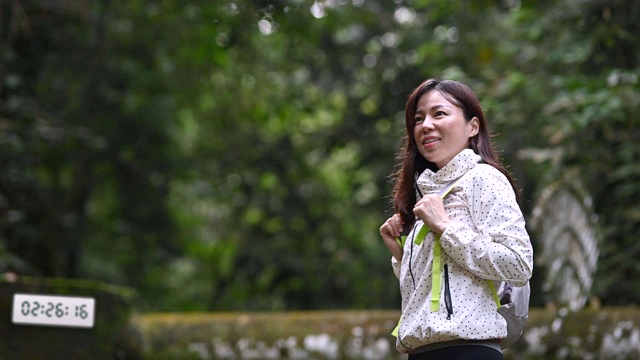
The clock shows 2:26:16
